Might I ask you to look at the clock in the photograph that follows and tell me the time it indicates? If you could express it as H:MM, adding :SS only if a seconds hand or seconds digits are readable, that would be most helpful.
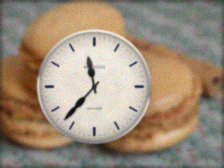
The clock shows 11:37
